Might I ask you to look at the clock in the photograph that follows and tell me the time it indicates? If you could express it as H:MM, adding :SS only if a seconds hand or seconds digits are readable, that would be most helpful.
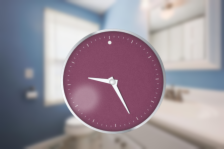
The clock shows 9:26
